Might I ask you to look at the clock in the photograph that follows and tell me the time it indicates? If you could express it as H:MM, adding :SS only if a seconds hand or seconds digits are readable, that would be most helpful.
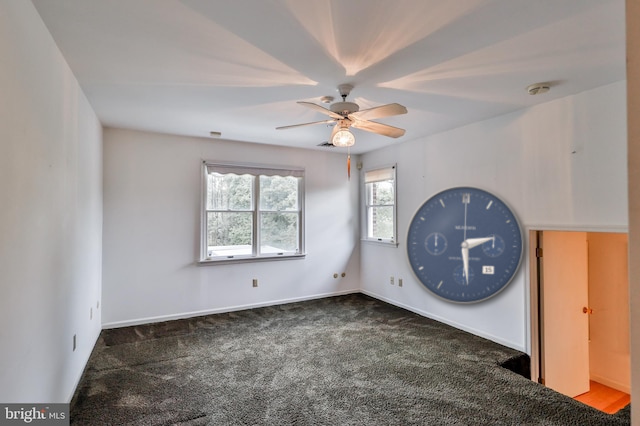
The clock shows 2:29
